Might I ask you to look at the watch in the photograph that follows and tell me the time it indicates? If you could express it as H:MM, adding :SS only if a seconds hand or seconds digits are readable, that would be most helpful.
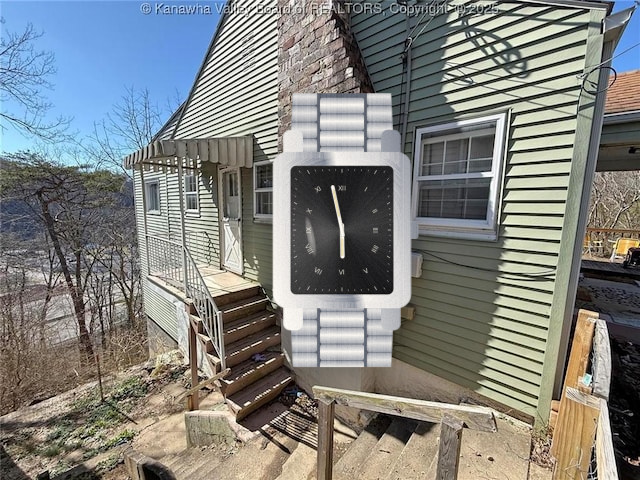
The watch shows 5:58
